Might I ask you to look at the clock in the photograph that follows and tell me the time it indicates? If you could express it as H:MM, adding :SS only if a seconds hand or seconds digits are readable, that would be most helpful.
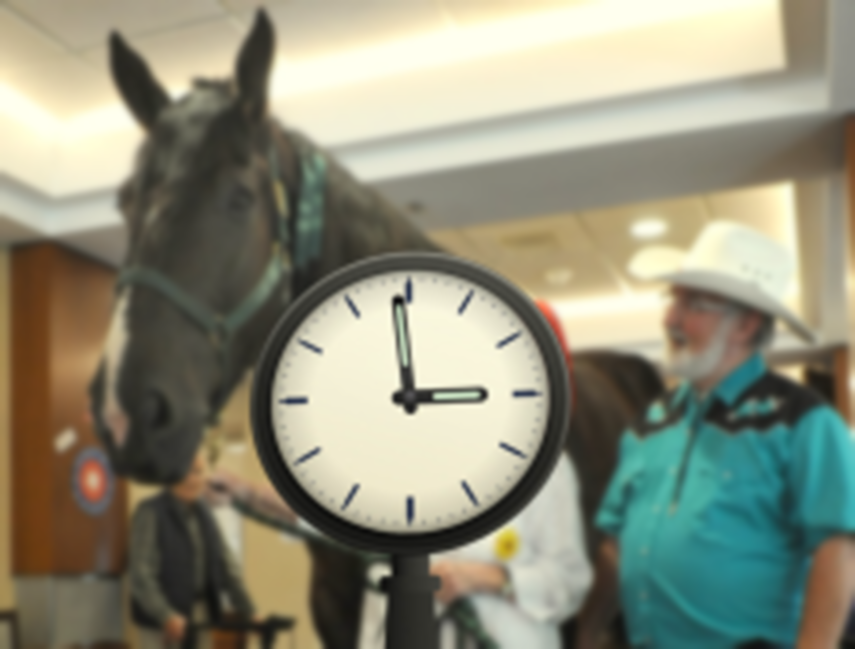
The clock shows 2:59
